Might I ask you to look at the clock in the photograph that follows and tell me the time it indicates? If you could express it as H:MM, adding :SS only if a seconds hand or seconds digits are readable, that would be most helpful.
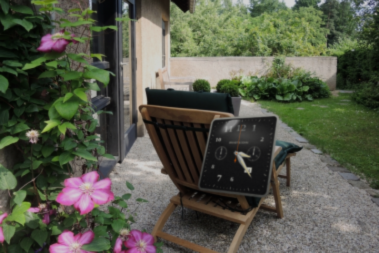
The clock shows 3:23
